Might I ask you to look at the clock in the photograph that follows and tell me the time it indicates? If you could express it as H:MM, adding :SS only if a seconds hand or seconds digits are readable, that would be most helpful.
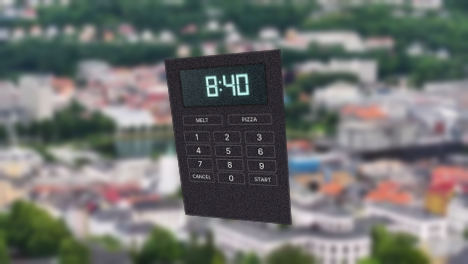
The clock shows 8:40
